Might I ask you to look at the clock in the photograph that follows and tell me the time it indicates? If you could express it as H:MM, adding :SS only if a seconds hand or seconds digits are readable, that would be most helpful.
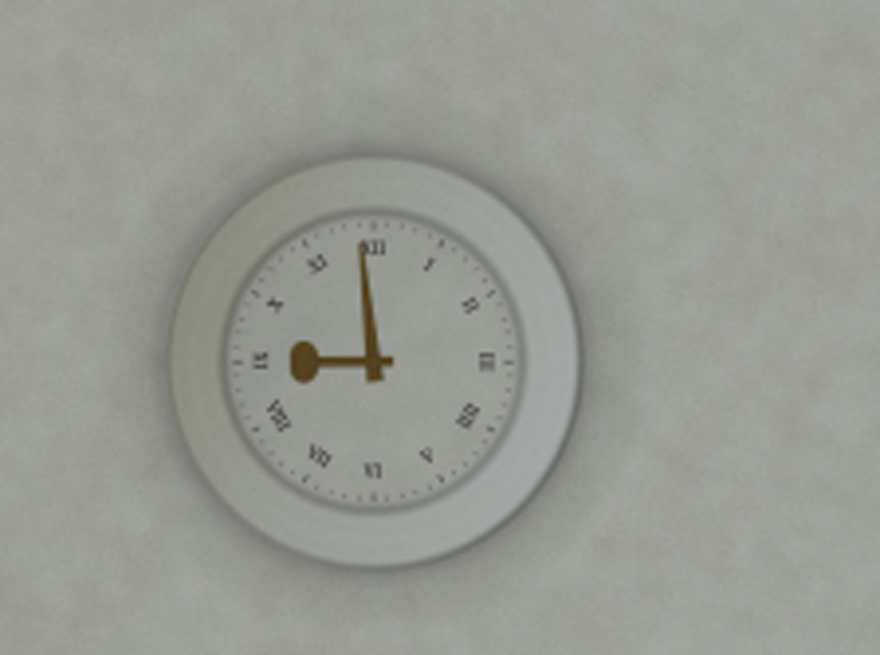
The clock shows 8:59
